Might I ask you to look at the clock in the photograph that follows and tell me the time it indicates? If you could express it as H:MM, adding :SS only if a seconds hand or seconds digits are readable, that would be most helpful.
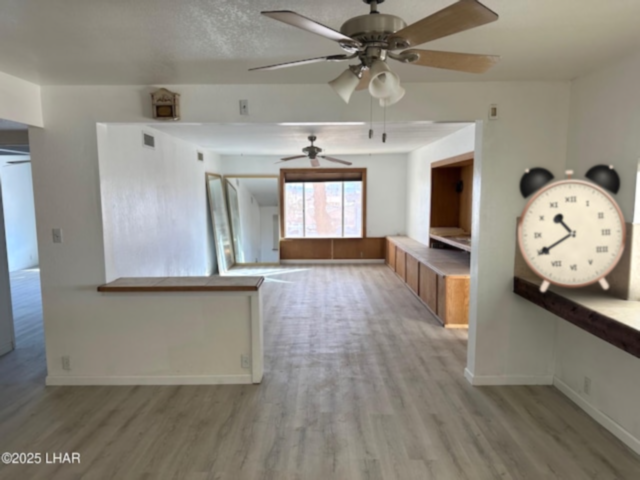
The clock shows 10:40
